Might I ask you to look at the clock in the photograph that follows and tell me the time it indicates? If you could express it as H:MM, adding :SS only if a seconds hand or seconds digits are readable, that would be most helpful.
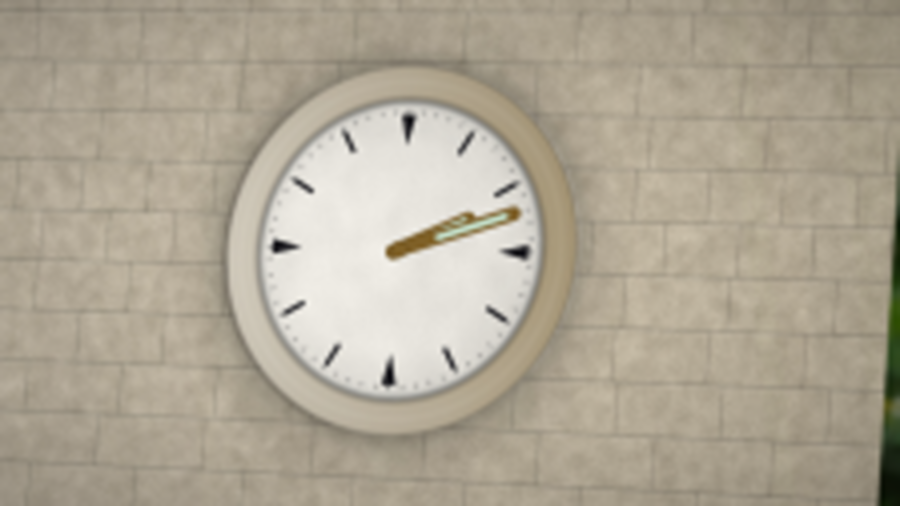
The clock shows 2:12
